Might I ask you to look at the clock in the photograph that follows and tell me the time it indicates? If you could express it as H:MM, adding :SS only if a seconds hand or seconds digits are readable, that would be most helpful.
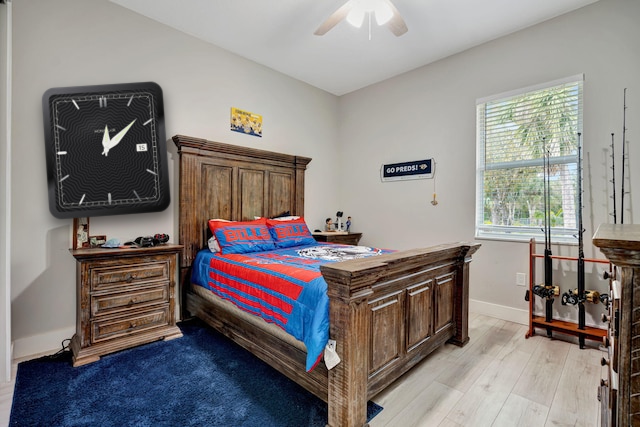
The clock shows 12:08
